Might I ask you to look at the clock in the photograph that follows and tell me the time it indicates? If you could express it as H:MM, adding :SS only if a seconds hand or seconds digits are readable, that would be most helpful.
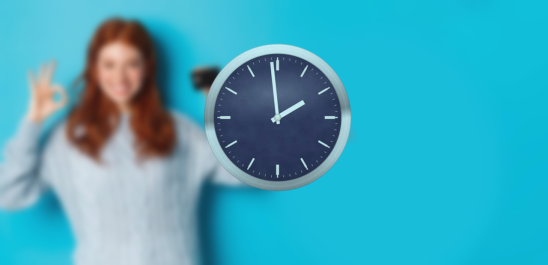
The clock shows 1:59
